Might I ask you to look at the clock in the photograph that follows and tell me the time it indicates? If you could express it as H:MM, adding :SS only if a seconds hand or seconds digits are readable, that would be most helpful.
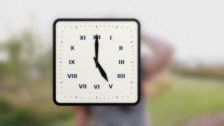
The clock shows 5:00
